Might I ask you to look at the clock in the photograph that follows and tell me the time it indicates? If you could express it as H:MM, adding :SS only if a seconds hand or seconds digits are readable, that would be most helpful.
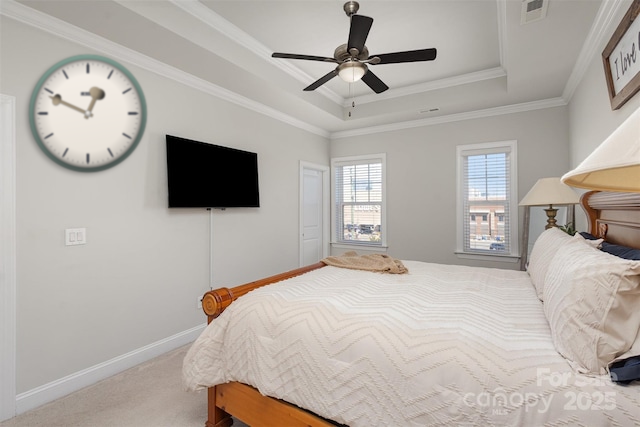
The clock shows 12:49
